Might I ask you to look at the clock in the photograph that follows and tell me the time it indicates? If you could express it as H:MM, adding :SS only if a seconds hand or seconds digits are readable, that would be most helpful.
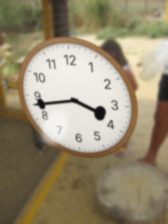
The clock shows 3:43
